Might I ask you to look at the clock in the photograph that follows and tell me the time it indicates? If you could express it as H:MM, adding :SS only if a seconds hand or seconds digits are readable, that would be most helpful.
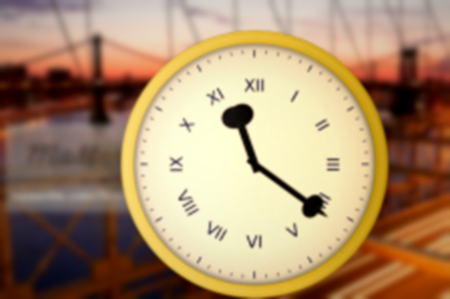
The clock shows 11:21
